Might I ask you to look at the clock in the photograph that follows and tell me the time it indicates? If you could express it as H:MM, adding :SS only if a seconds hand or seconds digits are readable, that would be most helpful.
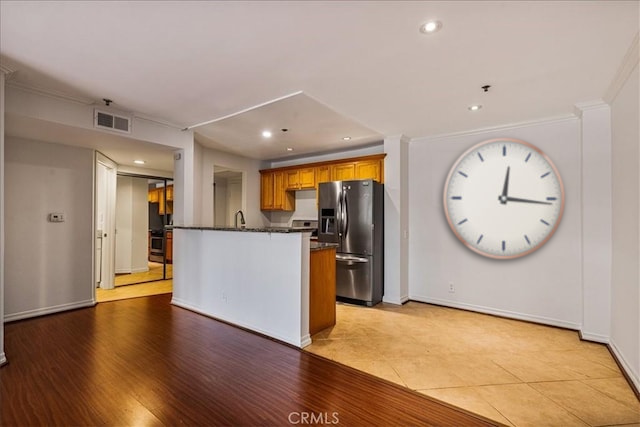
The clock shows 12:16
